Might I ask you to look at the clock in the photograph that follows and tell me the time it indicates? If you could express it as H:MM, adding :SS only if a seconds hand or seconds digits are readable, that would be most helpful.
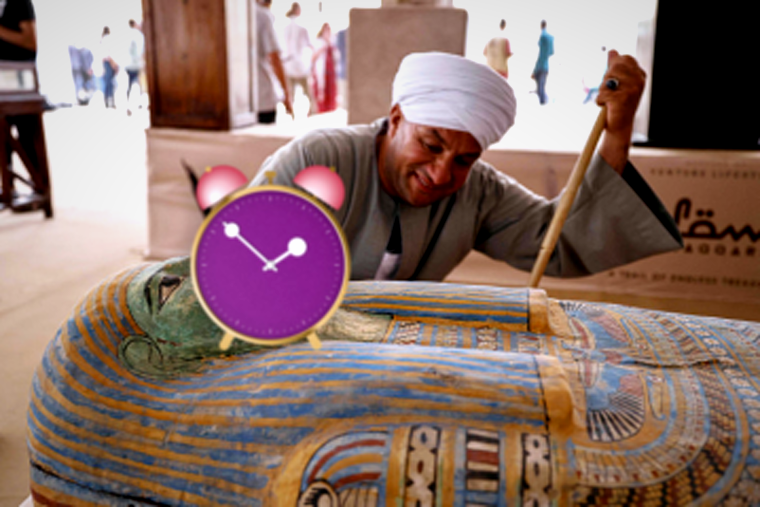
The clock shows 1:52
